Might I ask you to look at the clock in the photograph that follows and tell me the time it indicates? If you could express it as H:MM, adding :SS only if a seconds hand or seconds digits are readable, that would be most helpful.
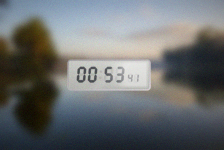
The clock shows 0:53:41
